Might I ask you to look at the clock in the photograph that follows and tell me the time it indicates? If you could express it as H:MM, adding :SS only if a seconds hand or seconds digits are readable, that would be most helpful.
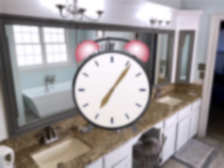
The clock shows 7:06
